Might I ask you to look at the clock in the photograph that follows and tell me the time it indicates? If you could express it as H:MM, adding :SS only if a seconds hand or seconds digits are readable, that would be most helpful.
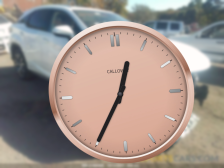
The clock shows 12:35
